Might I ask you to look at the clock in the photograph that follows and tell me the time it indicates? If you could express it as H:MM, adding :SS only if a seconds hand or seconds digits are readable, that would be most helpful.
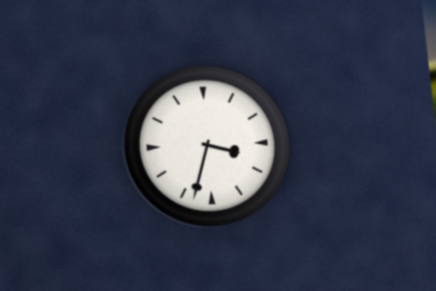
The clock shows 3:33
